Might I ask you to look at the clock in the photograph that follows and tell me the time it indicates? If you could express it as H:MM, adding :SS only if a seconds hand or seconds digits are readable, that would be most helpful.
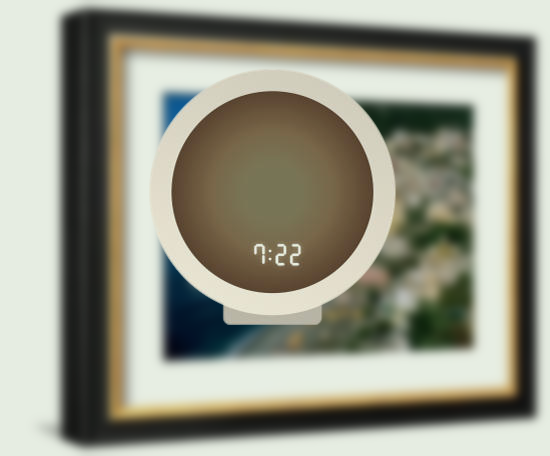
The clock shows 7:22
